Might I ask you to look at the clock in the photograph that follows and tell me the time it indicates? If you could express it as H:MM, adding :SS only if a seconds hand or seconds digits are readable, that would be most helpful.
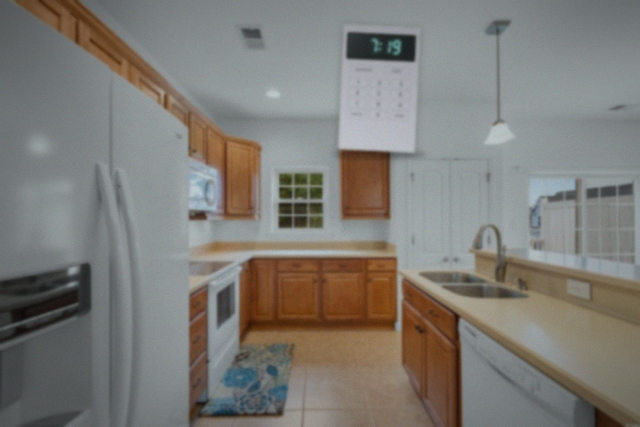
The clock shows 7:19
